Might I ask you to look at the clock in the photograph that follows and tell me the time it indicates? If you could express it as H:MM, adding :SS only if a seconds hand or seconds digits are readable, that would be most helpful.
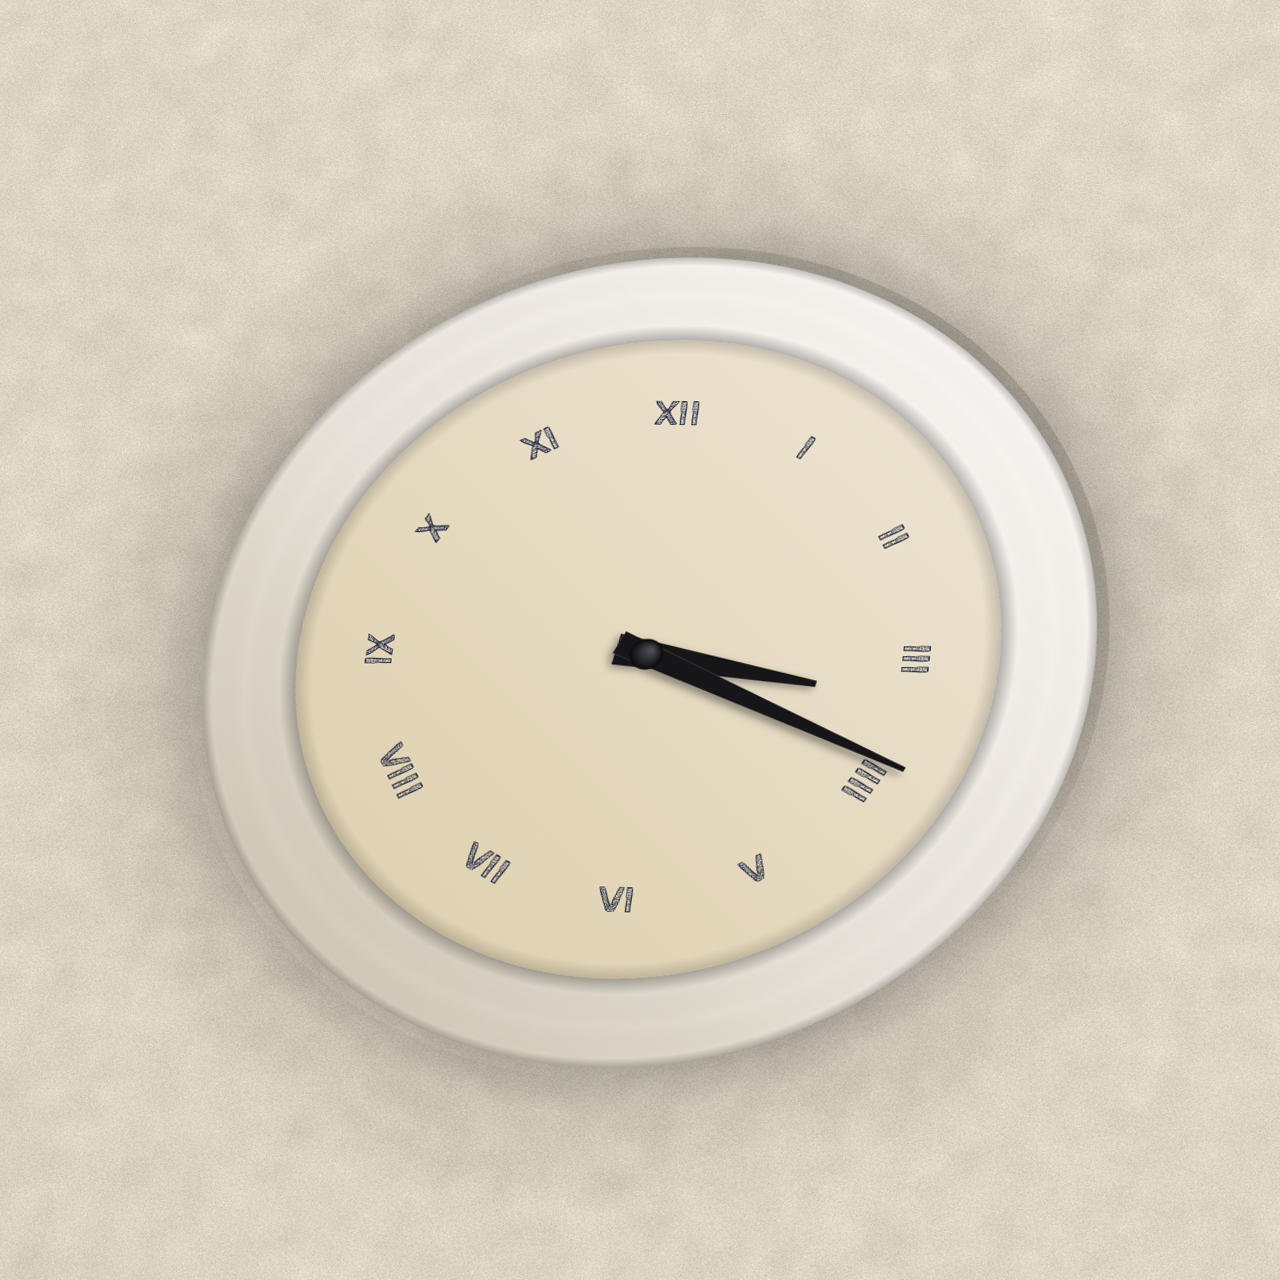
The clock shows 3:19
